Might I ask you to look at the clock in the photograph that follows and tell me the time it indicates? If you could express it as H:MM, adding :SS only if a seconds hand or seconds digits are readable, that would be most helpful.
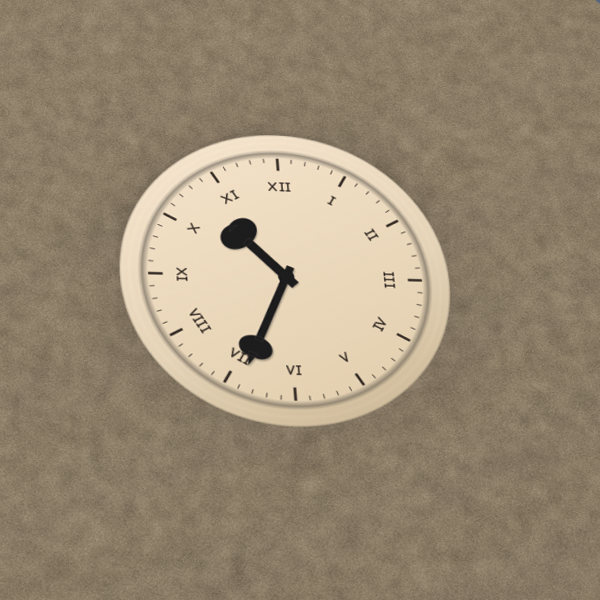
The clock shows 10:34
